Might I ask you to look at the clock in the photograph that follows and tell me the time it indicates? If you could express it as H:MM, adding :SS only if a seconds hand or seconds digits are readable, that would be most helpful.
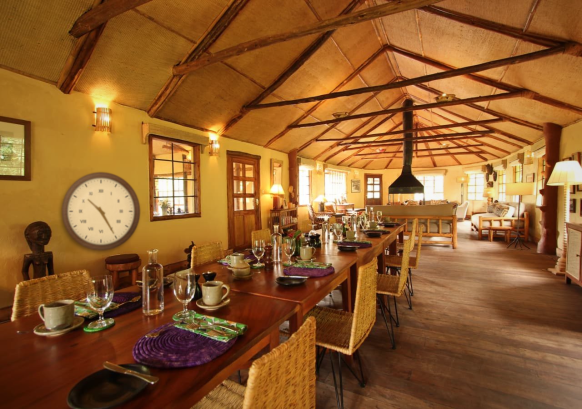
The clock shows 10:25
